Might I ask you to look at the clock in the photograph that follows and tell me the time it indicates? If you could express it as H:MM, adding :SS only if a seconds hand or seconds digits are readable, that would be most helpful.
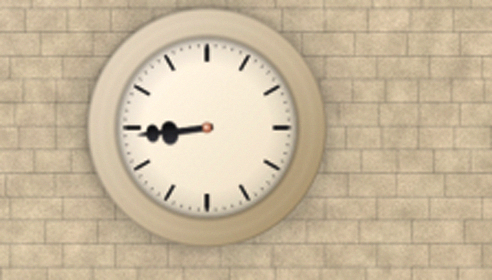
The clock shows 8:44
